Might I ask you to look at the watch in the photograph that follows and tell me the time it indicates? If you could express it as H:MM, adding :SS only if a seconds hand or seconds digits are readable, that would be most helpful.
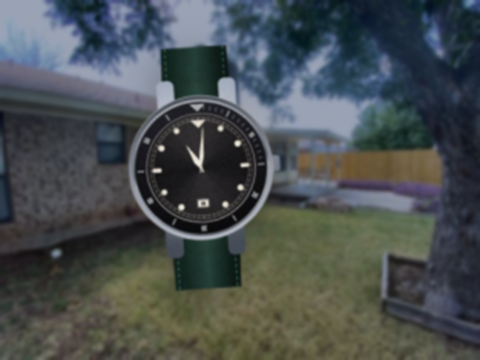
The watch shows 11:01
